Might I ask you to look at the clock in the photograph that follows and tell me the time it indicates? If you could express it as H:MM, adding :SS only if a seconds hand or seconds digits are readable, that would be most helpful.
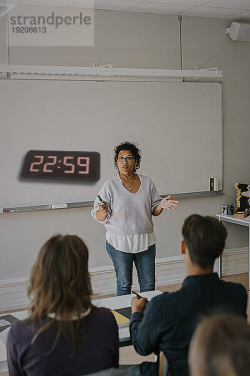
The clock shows 22:59
